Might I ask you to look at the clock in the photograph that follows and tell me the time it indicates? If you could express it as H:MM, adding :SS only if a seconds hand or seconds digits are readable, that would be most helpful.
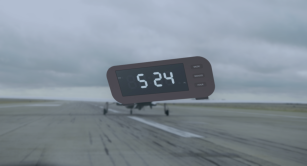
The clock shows 5:24
